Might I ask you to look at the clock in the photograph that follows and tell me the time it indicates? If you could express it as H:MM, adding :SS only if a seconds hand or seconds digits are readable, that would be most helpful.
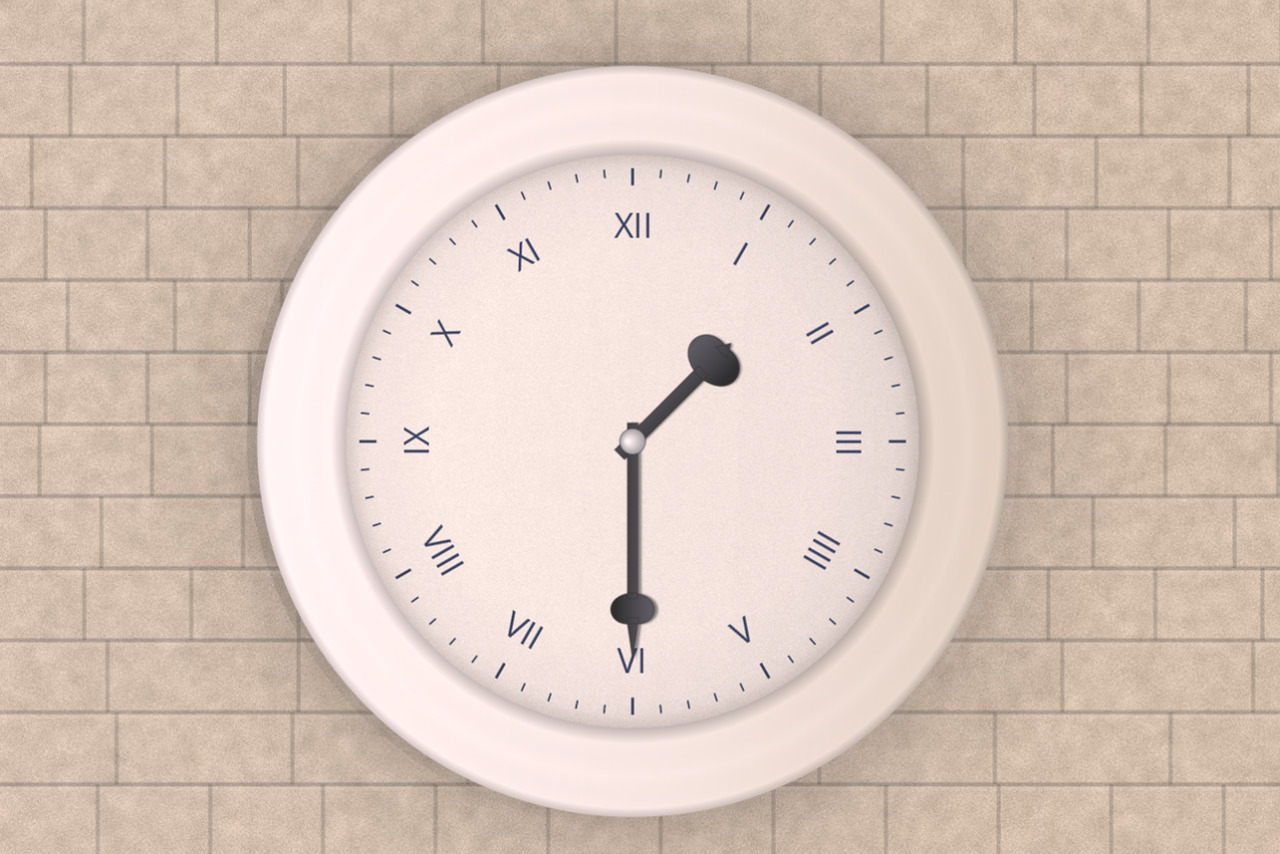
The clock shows 1:30
